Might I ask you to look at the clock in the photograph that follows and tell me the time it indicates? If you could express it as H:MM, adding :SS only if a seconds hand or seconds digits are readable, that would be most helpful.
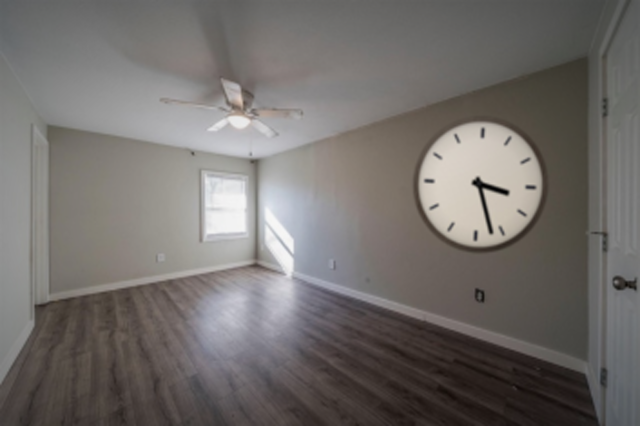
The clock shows 3:27
